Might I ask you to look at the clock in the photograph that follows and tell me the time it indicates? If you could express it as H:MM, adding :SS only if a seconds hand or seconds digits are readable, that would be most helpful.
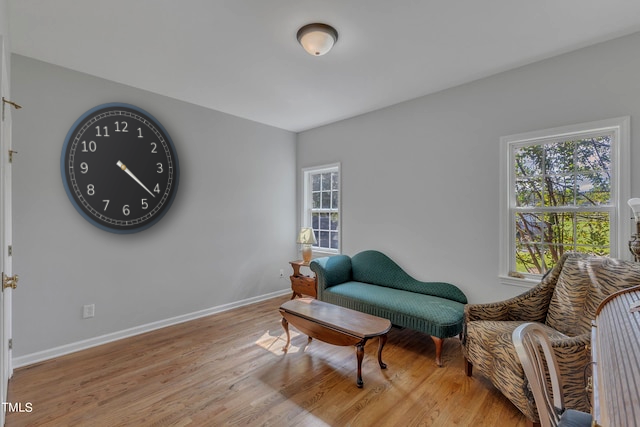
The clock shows 4:22
